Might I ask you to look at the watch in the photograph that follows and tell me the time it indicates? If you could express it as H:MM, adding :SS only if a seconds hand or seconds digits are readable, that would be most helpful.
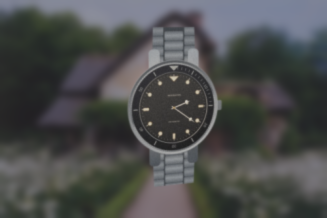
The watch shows 2:21
